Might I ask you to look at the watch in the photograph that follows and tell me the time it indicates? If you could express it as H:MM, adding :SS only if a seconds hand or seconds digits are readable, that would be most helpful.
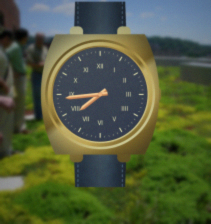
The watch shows 7:44
